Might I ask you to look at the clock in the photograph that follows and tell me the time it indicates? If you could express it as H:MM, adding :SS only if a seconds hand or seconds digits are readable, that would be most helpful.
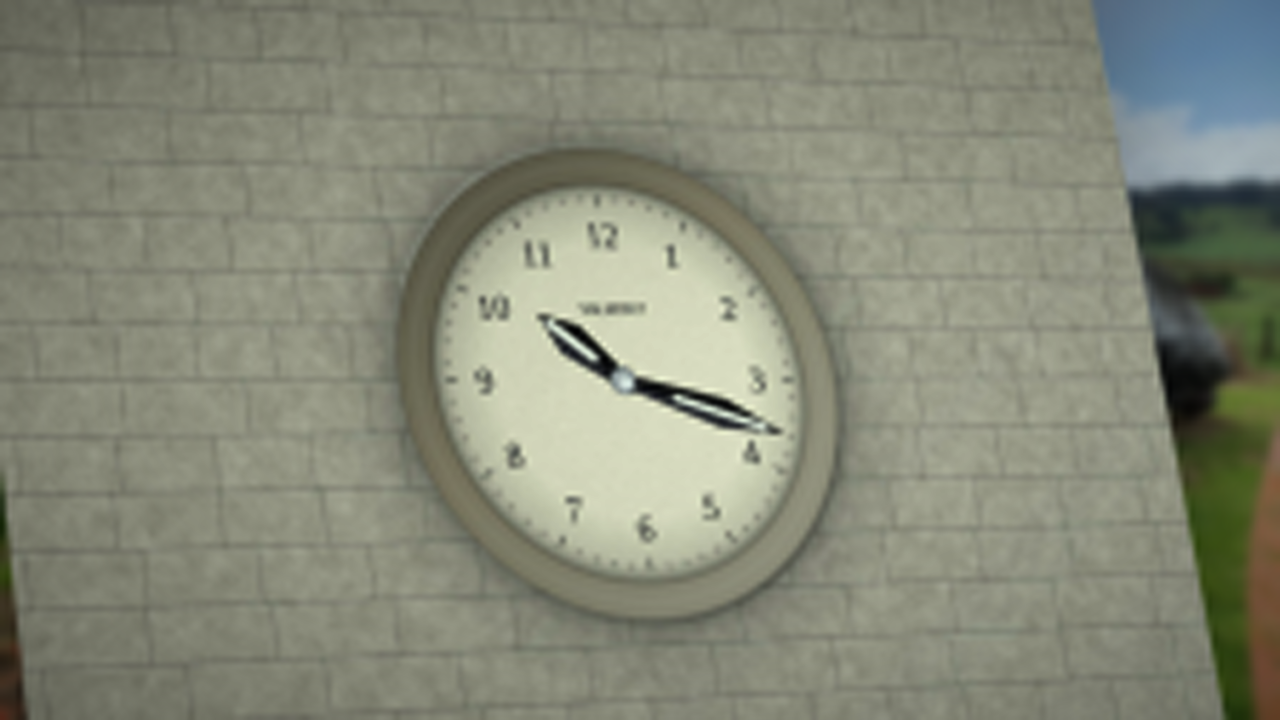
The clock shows 10:18
